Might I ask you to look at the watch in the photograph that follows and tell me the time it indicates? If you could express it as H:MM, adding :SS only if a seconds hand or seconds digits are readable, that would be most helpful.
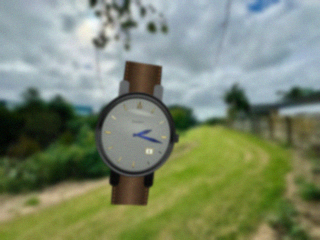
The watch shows 2:17
